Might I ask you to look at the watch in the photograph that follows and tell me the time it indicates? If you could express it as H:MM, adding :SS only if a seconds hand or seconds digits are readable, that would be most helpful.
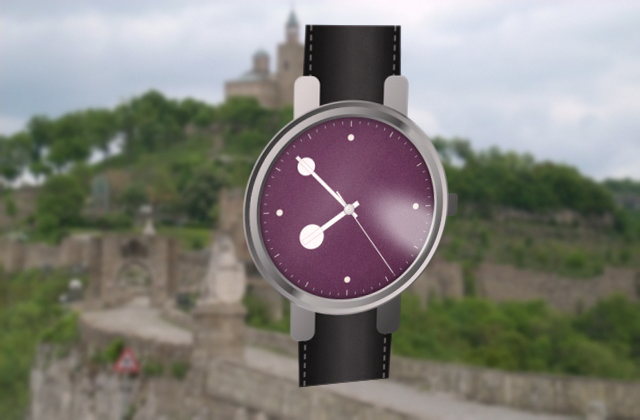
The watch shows 7:52:24
